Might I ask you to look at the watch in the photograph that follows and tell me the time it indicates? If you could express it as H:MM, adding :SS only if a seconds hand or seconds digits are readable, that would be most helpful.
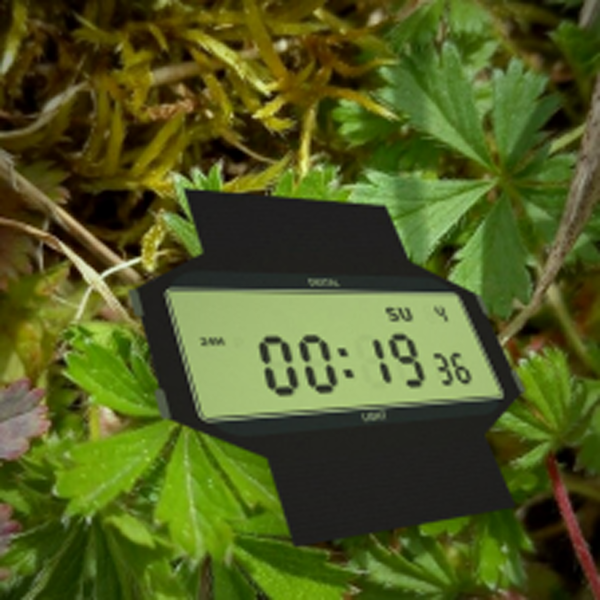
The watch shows 0:19:36
